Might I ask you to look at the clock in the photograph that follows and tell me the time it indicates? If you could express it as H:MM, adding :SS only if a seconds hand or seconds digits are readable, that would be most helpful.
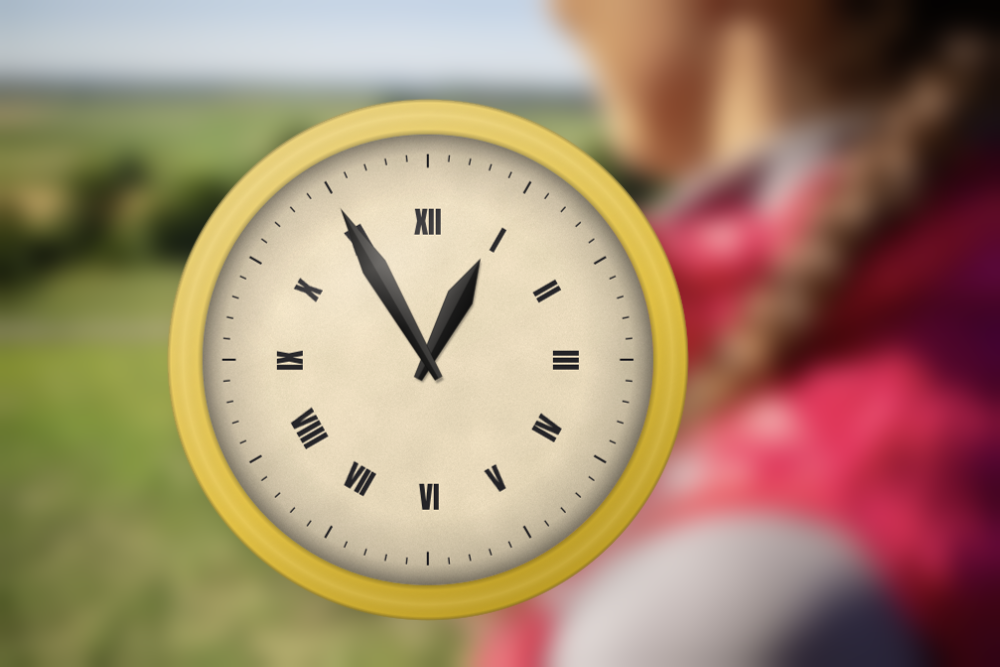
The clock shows 12:55
